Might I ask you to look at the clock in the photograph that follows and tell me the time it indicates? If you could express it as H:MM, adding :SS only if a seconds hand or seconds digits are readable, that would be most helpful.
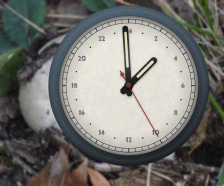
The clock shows 2:59:25
